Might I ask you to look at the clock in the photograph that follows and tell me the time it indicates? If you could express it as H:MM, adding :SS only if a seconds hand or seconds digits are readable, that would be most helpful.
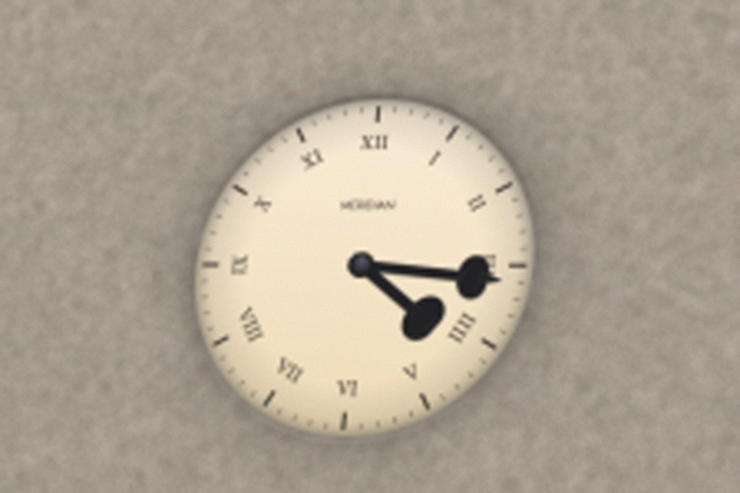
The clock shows 4:16
